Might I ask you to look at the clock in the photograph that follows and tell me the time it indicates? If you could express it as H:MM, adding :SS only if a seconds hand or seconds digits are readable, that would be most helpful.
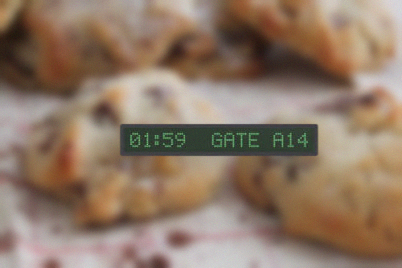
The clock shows 1:59
